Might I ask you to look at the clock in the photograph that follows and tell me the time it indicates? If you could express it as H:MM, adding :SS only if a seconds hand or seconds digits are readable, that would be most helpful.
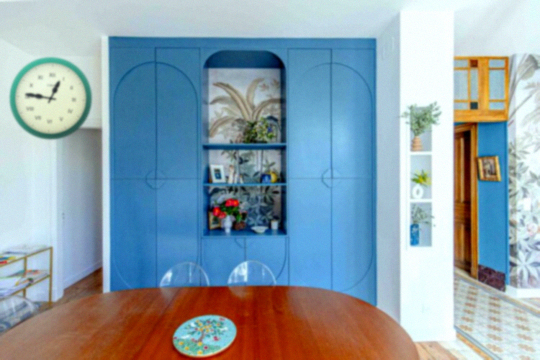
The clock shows 12:46
